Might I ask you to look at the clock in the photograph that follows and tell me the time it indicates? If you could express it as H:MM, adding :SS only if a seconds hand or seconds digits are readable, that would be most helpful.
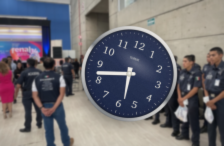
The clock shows 5:42
